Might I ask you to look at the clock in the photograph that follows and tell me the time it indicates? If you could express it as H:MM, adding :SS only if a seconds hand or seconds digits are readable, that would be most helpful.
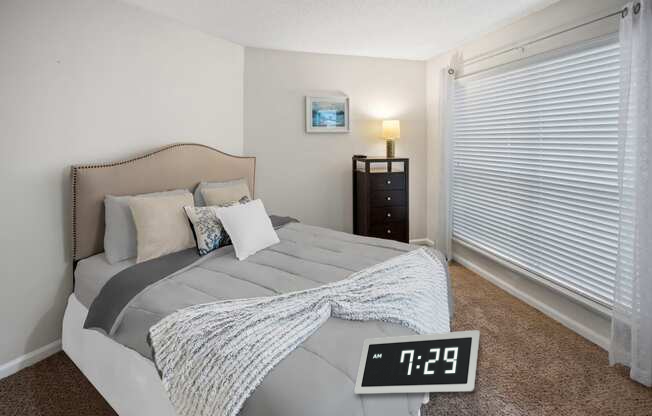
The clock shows 7:29
